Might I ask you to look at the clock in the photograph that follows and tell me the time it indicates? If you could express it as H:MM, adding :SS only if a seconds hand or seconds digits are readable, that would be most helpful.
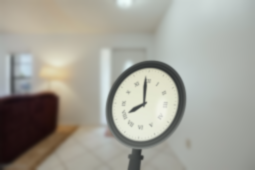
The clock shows 7:59
